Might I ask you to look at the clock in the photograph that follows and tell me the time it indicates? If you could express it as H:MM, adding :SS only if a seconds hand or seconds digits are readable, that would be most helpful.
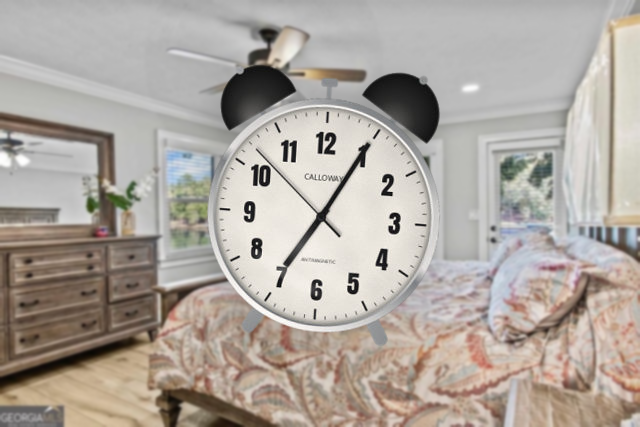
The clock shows 7:04:52
